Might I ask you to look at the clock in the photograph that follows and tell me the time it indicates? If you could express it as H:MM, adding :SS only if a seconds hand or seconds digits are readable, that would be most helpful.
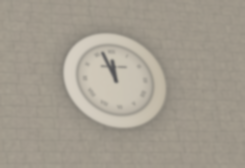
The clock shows 11:57
